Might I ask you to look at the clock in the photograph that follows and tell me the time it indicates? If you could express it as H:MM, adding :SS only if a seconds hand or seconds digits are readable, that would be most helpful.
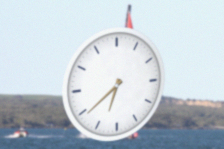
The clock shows 6:39
